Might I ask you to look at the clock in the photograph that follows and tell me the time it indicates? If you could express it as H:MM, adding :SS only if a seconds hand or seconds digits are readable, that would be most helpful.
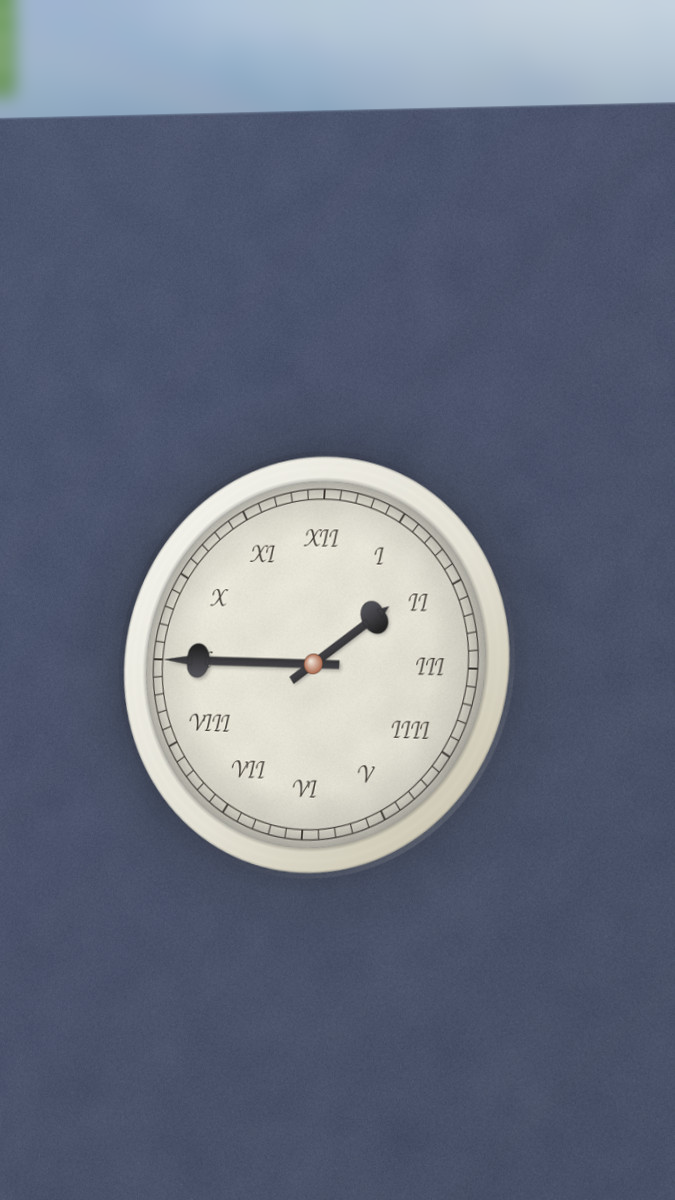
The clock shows 1:45
